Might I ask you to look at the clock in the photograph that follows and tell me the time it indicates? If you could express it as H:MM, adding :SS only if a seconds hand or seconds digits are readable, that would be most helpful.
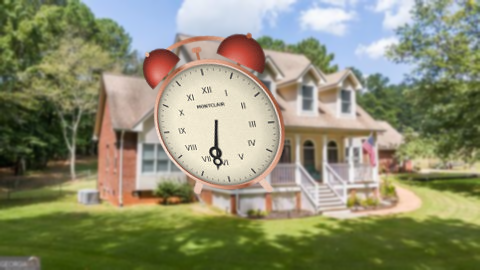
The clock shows 6:32
